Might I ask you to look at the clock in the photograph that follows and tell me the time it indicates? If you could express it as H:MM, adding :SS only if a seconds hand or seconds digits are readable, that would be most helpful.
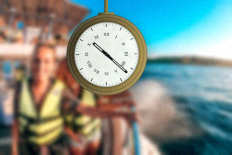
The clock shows 10:22
